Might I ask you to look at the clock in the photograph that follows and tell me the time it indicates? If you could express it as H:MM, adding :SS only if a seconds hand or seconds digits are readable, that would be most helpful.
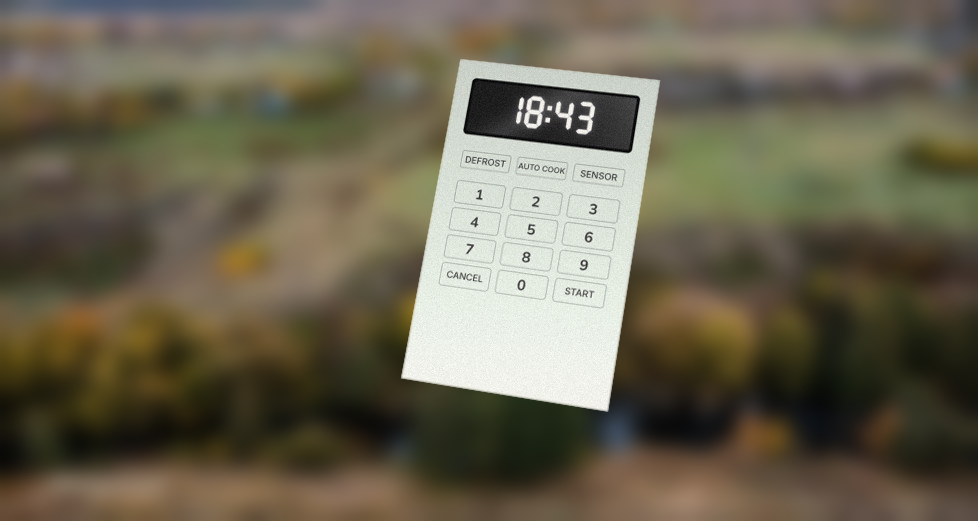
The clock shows 18:43
